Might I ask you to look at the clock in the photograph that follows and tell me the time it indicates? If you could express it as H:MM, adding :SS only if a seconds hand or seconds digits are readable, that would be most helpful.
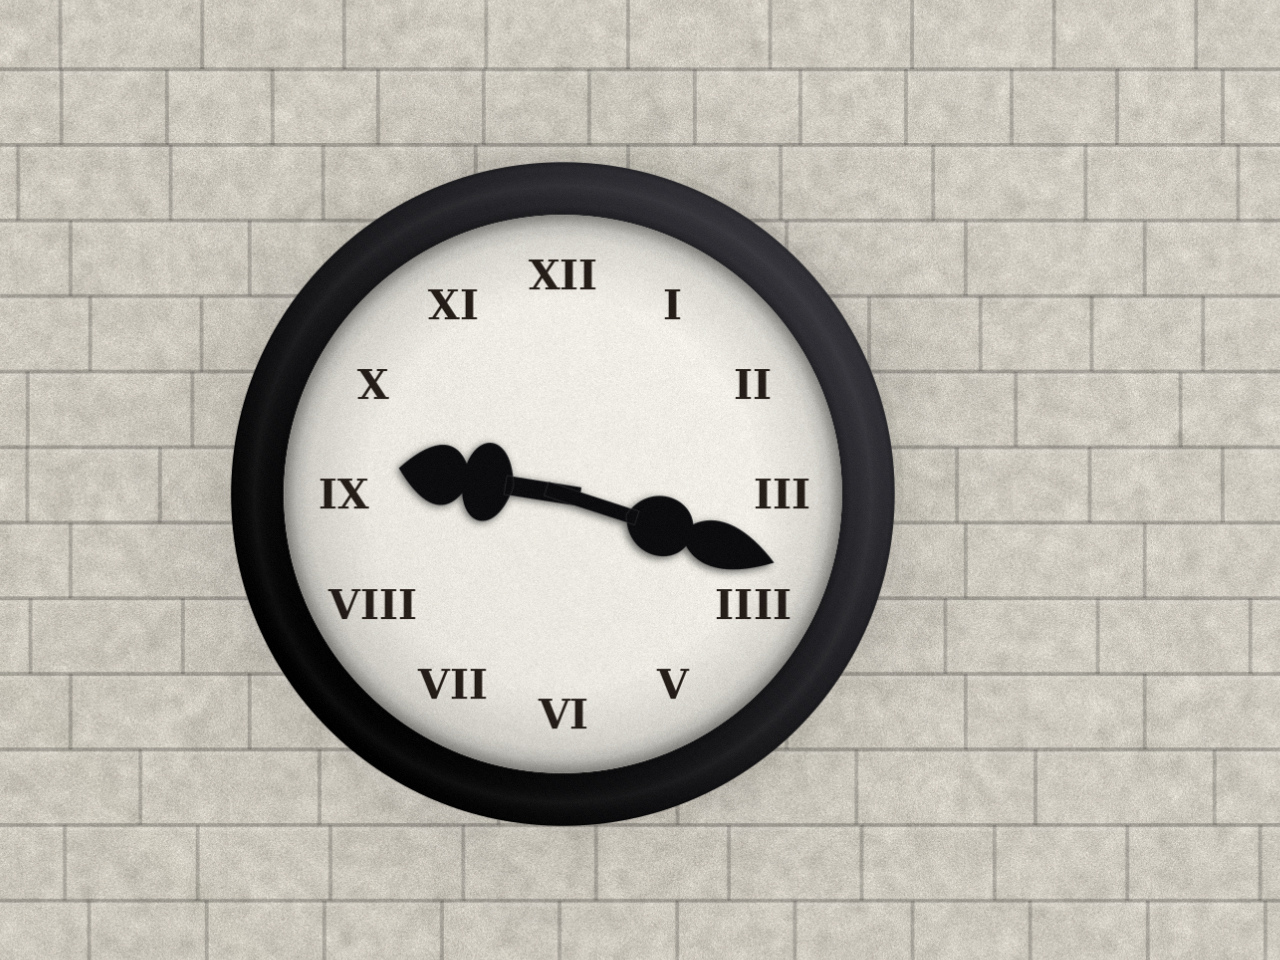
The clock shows 9:18
